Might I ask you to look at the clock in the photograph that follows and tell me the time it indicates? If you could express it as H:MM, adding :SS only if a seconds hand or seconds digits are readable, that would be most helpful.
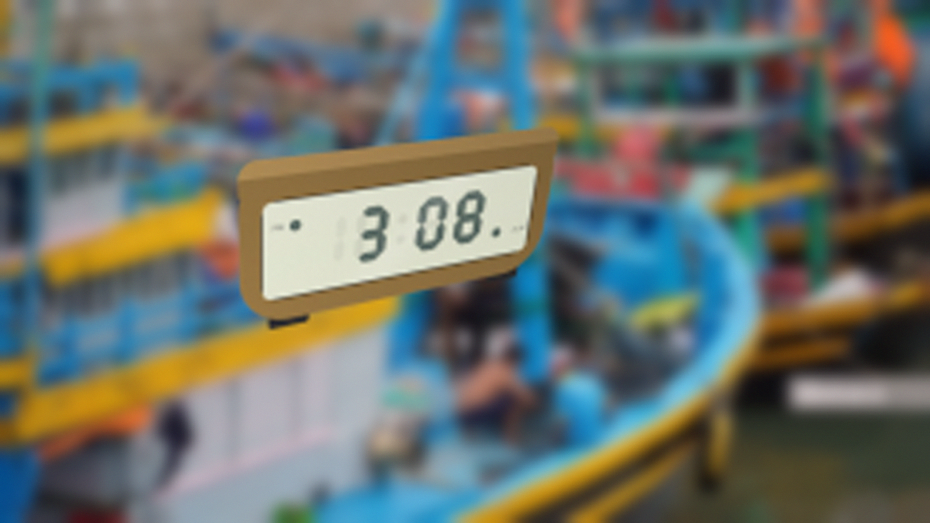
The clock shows 3:08
